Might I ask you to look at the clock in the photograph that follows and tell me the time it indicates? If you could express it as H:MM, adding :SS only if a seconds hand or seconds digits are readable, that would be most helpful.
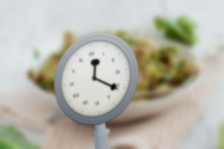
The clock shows 12:21
